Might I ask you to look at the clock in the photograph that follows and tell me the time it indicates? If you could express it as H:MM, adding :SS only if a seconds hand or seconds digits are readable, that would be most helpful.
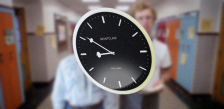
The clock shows 8:51
